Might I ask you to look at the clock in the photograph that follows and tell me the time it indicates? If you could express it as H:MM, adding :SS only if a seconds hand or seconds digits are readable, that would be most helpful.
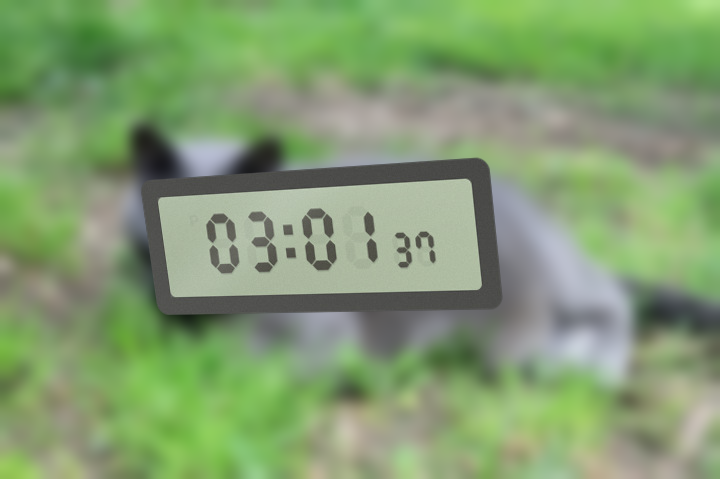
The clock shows 3:01:37
